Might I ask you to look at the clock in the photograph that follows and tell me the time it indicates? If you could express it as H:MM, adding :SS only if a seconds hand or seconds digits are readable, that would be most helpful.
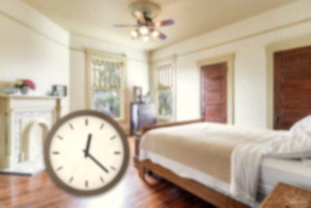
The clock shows 12:22
